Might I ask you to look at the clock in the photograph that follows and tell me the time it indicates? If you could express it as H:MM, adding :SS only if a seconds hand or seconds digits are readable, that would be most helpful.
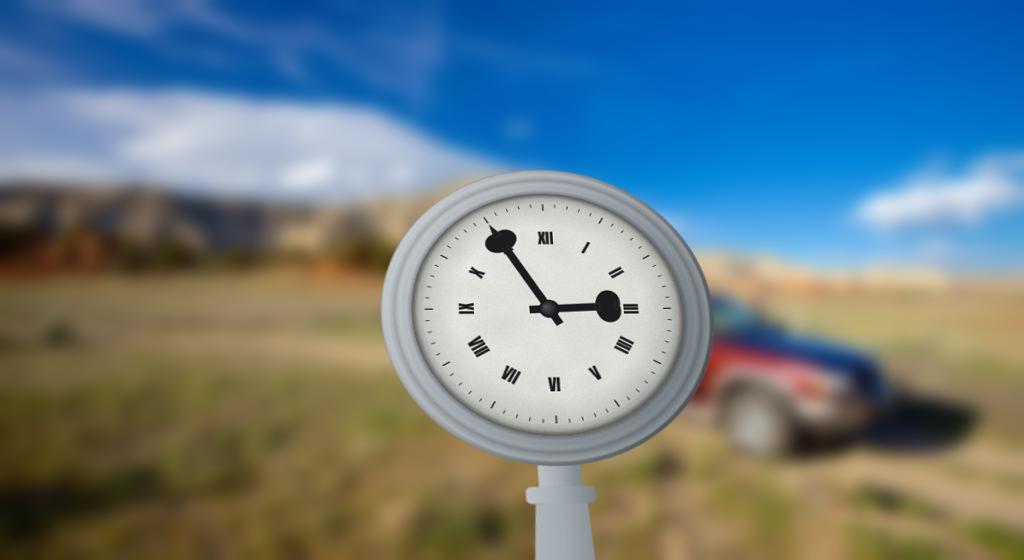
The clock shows 2:55
